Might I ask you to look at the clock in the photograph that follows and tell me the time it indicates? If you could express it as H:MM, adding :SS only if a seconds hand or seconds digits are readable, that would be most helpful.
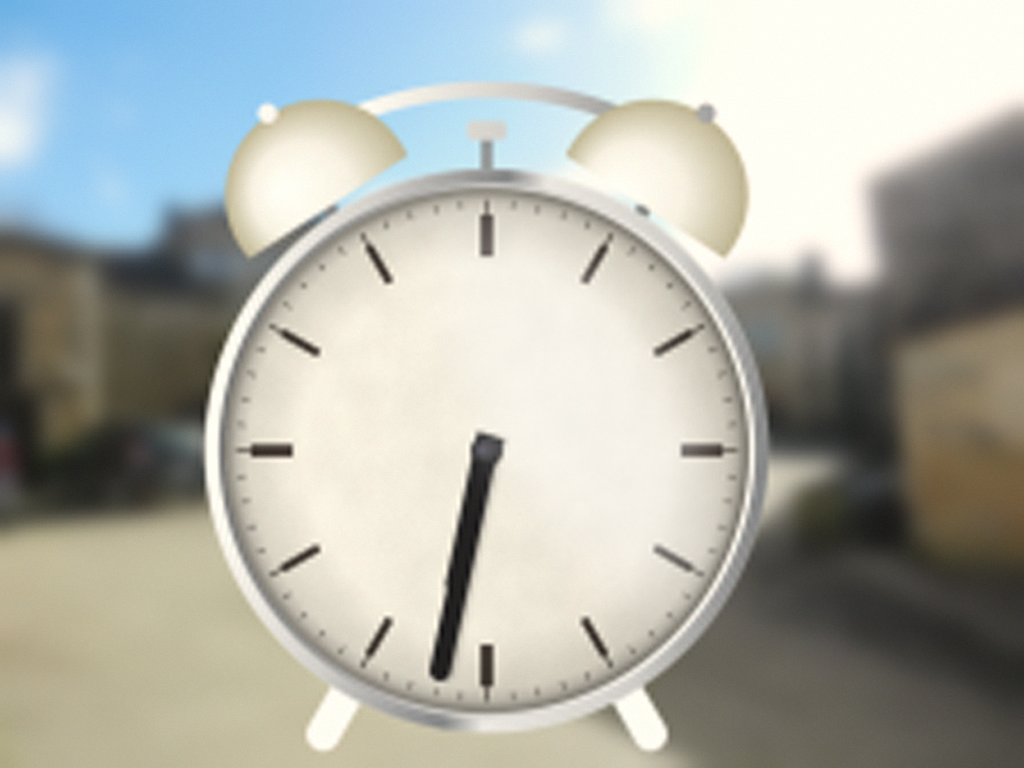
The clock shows 6:32
